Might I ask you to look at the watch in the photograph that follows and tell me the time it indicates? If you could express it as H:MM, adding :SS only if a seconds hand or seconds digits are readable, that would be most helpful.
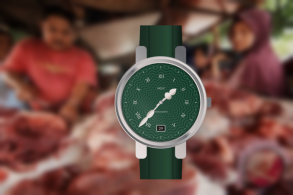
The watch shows 1:37
